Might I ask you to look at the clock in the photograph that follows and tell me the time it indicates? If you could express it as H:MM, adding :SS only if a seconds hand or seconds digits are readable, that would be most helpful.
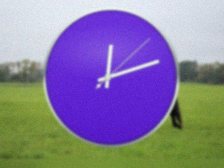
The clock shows 12:12:08
